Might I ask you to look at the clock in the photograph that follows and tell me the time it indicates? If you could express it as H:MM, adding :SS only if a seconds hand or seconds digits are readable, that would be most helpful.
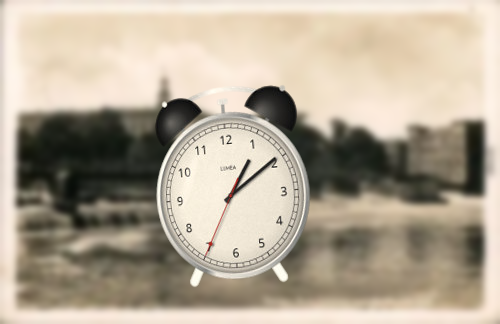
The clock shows 1:09:35
